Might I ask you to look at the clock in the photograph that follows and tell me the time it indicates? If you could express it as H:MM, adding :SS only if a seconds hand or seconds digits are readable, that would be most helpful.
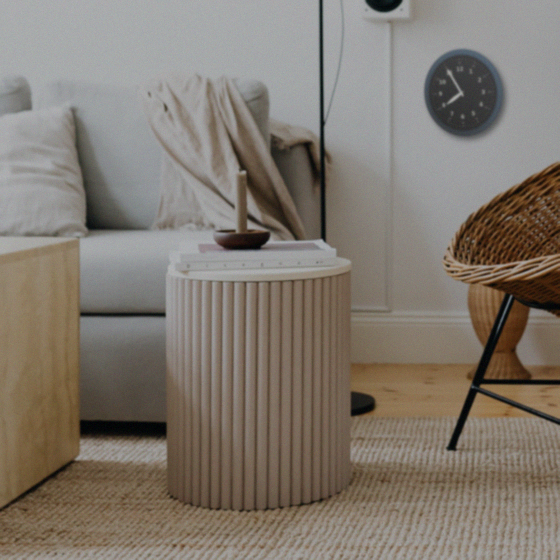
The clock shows 7:55
